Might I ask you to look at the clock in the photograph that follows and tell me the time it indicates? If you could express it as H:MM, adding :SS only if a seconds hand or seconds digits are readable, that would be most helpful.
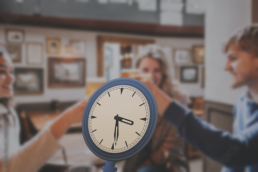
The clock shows 3:29
